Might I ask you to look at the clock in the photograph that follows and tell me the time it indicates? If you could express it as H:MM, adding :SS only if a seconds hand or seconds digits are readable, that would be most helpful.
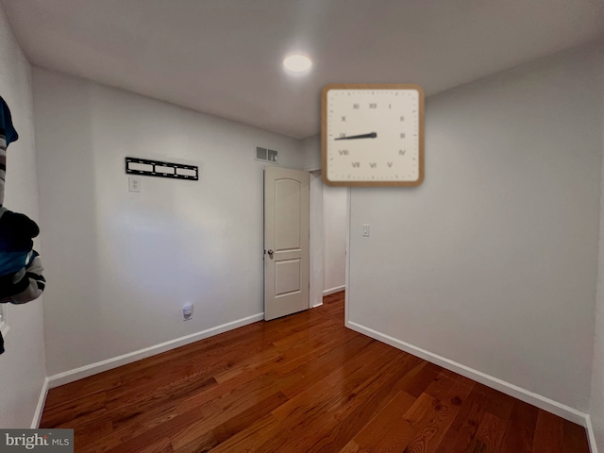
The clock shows 8:44
